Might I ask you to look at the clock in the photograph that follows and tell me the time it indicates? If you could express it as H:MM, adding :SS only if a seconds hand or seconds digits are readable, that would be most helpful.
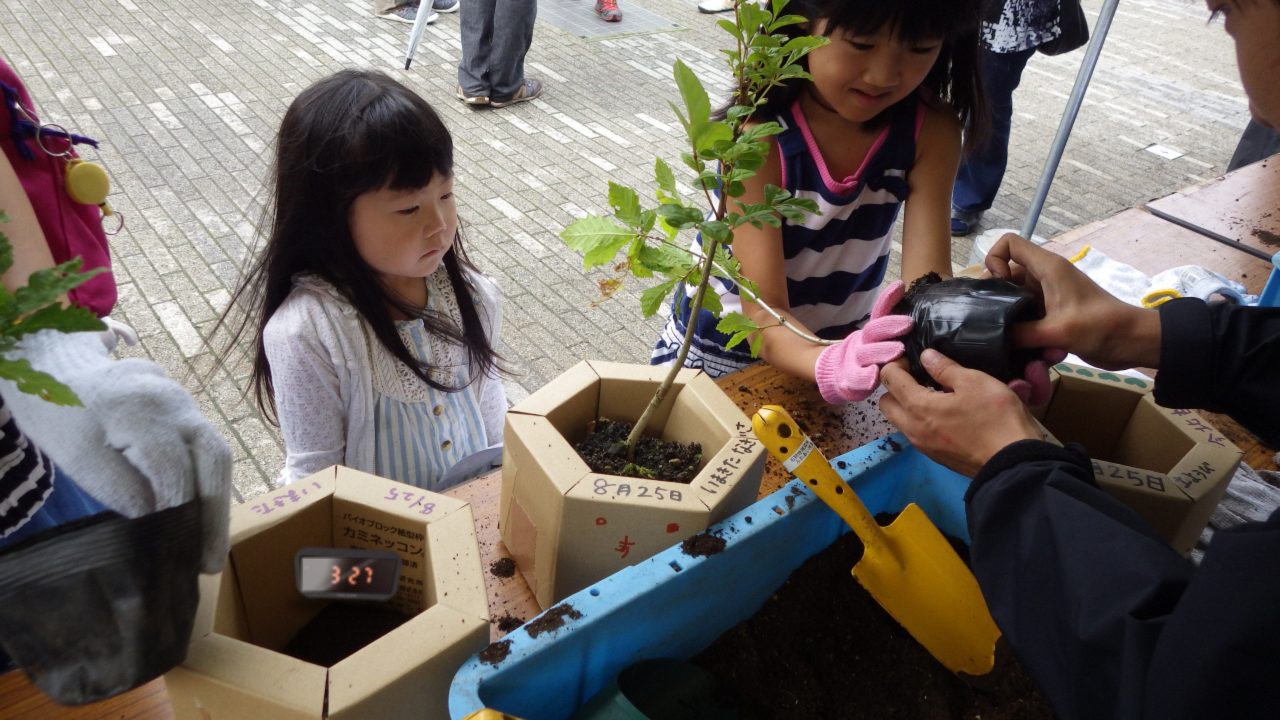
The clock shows 3:27
